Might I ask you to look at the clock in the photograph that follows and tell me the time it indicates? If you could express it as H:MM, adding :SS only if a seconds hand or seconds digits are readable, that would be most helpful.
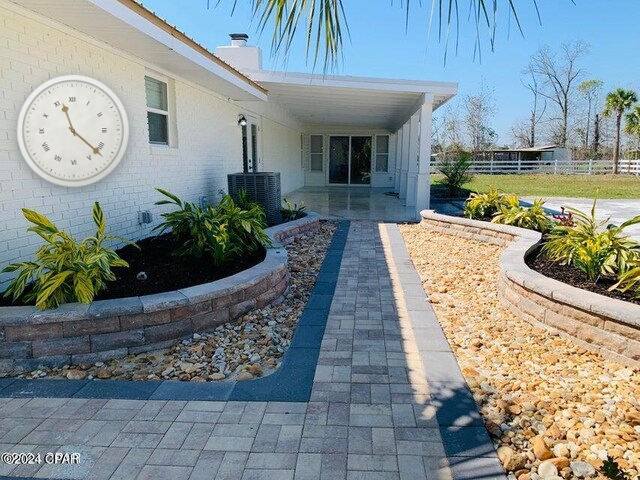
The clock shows 11:22
